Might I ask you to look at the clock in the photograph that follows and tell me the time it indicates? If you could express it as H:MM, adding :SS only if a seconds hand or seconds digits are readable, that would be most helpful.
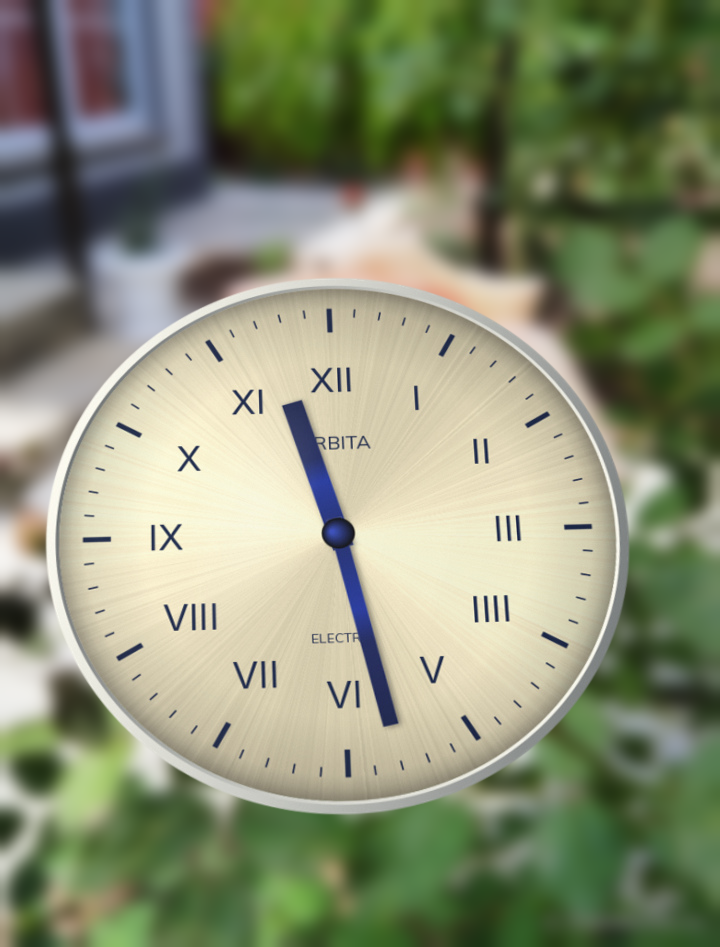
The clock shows 11:28
